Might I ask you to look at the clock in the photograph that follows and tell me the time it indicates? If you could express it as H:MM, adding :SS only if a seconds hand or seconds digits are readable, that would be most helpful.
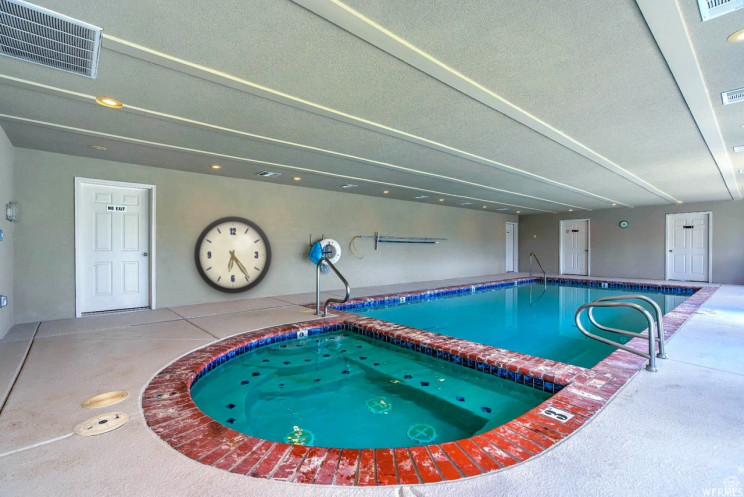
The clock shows 6:24
